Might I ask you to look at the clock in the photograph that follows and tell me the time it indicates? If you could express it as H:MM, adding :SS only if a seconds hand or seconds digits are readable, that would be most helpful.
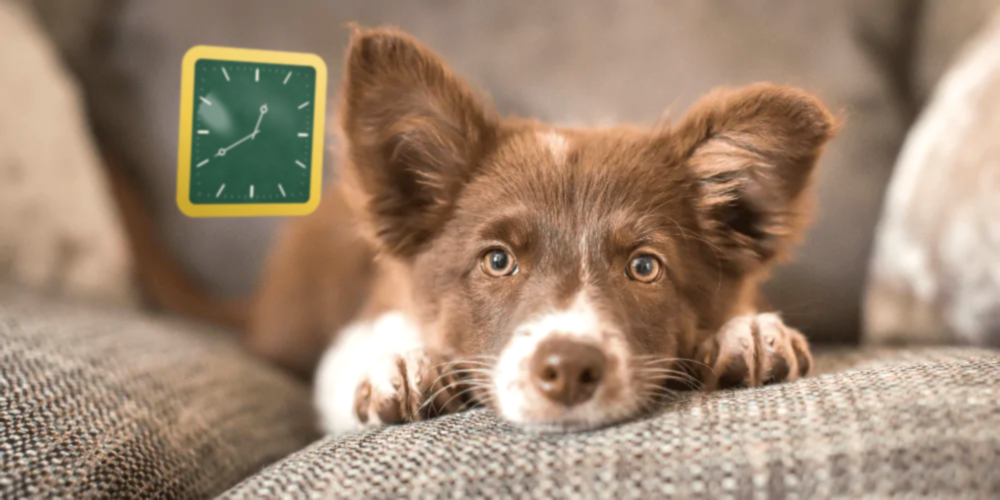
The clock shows 12:40
